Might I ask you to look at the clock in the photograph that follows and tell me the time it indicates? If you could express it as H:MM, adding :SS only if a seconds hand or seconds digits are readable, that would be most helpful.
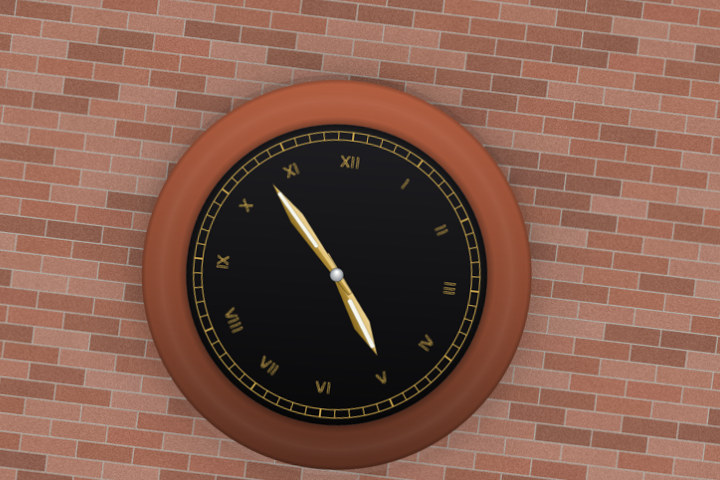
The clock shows 4:53
